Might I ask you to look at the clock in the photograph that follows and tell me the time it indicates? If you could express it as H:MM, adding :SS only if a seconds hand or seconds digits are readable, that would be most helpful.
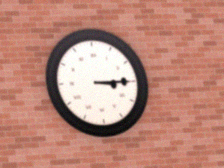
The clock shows 3:15
